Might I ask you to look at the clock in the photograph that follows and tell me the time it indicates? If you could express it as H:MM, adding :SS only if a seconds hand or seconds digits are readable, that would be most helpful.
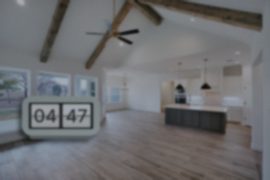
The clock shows 4:47
